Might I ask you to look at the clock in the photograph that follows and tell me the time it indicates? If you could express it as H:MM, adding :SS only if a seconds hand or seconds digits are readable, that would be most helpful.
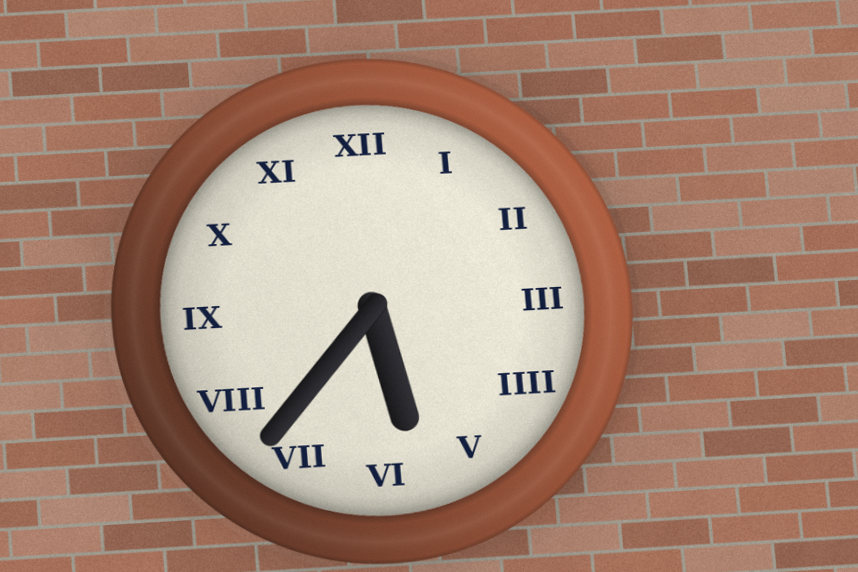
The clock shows 5:37
